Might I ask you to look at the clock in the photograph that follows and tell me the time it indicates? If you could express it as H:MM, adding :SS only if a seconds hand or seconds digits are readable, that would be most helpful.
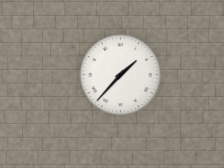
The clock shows 1:37
